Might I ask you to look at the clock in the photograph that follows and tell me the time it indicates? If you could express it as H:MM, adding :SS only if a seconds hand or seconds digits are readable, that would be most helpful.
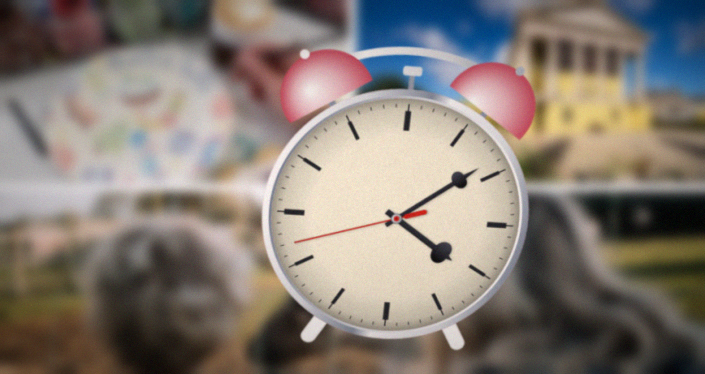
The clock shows 4:08:42
